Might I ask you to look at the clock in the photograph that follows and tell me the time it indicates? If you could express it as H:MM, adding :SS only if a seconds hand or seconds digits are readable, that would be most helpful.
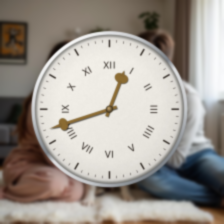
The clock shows 12:42
